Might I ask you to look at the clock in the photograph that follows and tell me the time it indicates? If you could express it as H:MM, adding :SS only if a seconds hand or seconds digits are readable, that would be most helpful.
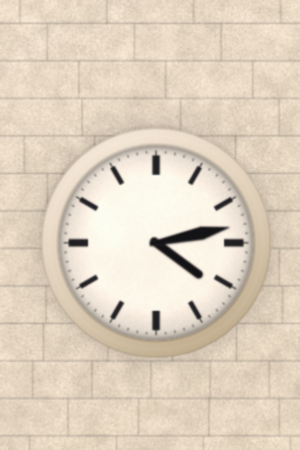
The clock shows 4:13
